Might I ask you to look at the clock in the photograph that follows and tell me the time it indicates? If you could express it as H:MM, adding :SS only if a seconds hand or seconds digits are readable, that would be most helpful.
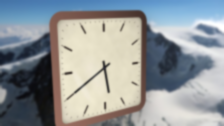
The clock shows 5:40
